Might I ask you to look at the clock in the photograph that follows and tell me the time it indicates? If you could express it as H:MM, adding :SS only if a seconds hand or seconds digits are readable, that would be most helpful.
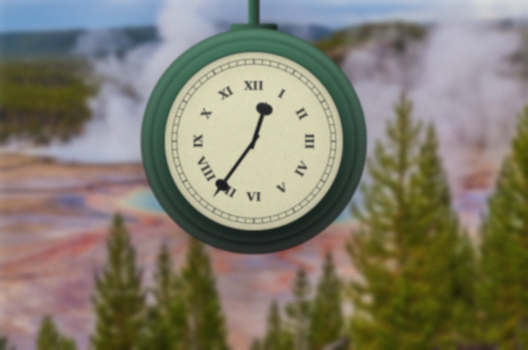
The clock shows 12:36
